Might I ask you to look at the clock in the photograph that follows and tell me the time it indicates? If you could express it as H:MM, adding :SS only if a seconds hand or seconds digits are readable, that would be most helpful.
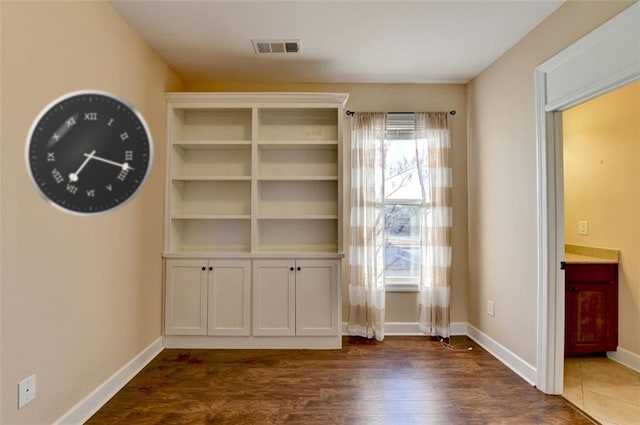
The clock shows 7:18
